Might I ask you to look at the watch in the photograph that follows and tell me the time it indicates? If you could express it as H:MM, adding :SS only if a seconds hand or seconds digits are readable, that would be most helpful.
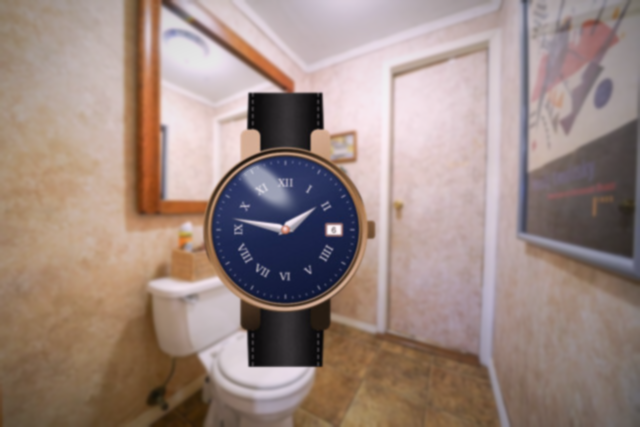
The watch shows 1:47
